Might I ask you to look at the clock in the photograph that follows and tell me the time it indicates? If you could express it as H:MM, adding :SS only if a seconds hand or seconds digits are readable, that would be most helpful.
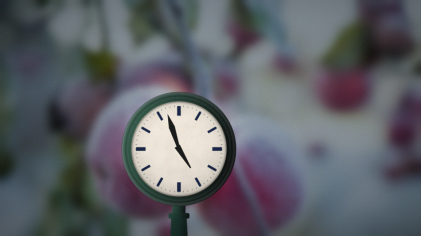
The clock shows 4:57
